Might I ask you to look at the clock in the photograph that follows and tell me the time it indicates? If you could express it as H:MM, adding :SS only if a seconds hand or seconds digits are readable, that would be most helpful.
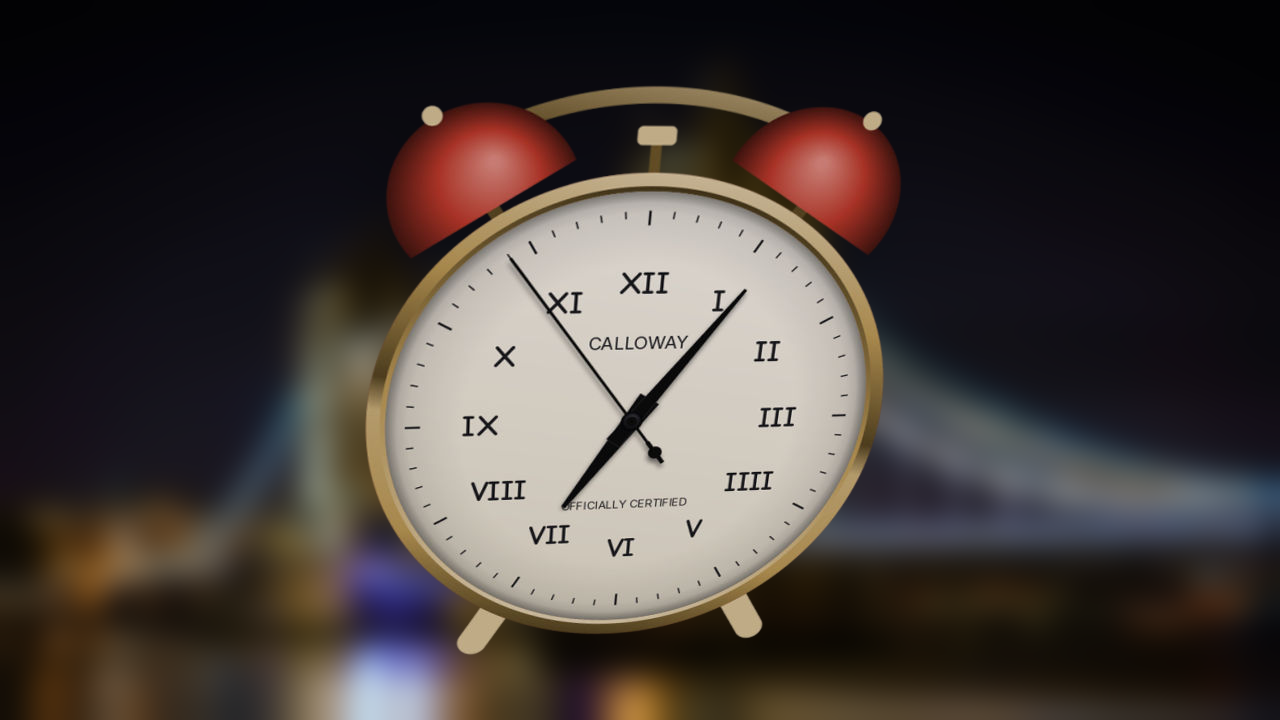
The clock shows 7:05:54
